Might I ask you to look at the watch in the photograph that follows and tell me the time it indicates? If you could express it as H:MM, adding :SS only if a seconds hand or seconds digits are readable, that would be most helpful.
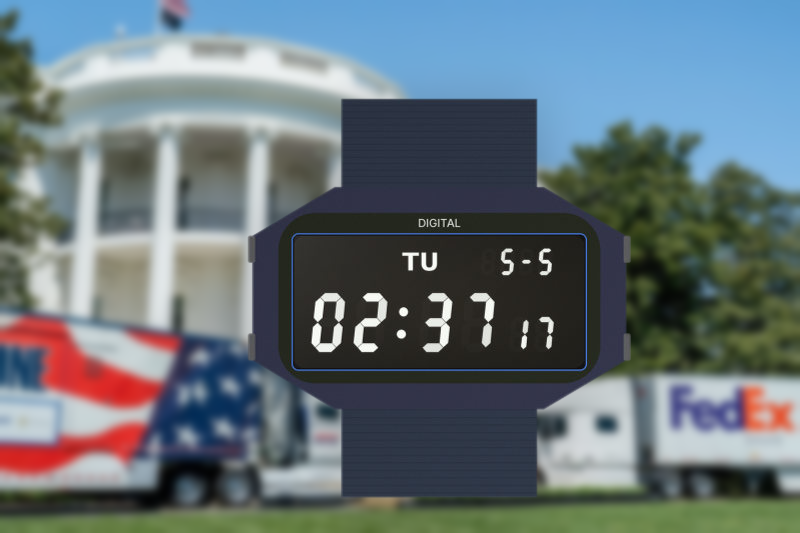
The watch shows 2:37:17
